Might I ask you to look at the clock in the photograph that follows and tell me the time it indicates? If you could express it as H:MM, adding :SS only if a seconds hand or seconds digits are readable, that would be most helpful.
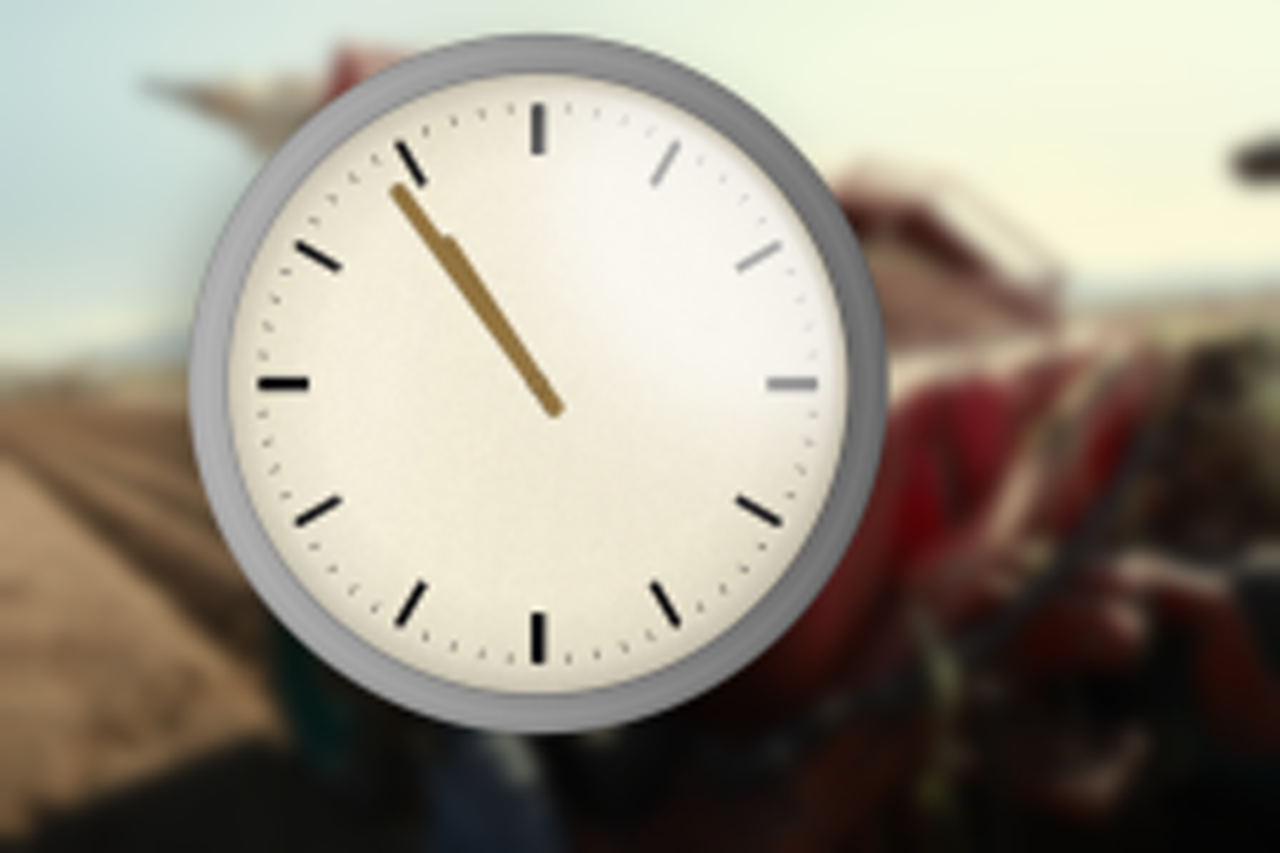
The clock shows 10:54
